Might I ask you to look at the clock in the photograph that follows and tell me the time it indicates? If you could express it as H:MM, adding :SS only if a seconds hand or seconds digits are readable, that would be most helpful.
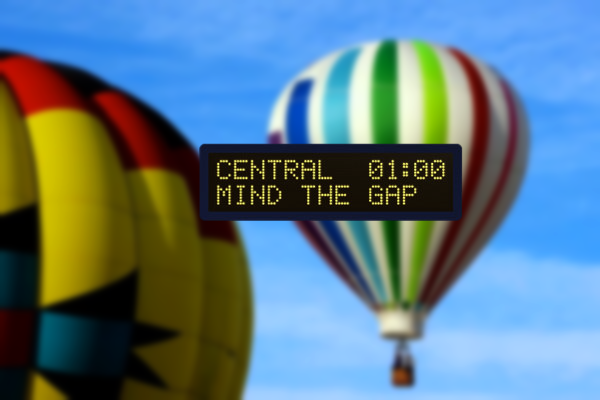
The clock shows 1:00
